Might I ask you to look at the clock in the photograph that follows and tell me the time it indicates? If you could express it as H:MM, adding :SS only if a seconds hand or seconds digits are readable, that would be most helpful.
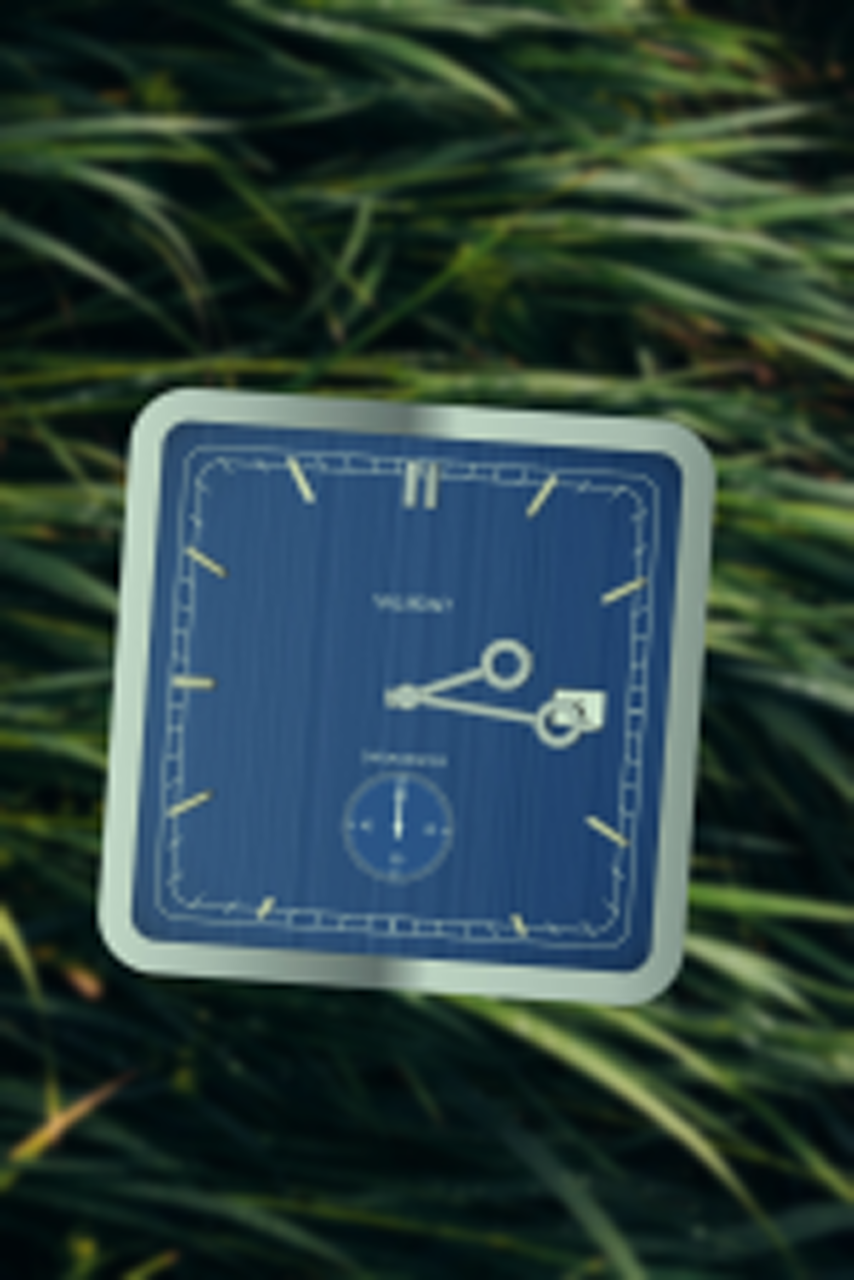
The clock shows 2:16
